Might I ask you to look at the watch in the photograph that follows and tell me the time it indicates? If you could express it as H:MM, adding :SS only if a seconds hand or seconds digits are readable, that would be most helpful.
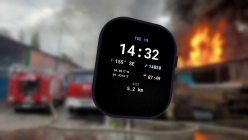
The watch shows 14:32
